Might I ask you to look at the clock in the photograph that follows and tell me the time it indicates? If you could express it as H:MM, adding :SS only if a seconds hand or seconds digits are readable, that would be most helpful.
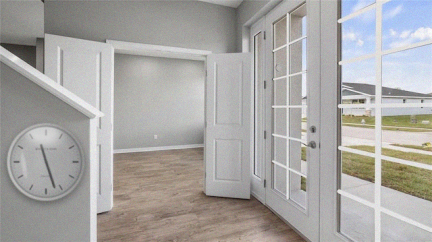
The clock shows 11:27
